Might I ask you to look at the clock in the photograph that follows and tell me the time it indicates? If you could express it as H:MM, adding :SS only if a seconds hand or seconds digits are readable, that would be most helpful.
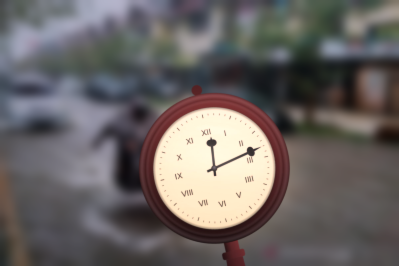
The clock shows 12:13
